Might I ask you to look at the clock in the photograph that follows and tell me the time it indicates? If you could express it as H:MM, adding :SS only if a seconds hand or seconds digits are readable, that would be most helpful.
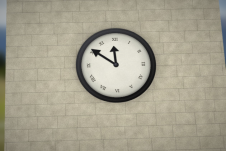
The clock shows 11:51
